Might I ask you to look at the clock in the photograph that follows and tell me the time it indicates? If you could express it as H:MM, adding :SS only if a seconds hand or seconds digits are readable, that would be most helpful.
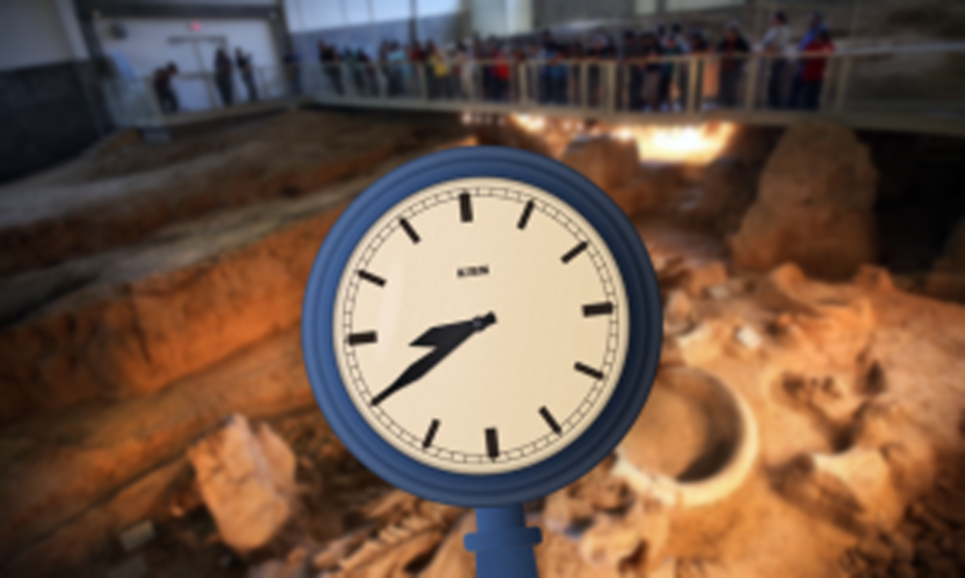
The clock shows 8:40
